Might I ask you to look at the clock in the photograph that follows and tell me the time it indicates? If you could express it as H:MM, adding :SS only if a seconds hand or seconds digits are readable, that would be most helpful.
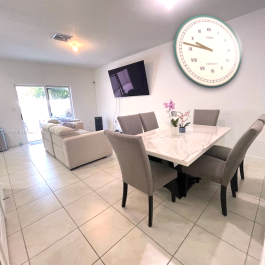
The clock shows 9:47
